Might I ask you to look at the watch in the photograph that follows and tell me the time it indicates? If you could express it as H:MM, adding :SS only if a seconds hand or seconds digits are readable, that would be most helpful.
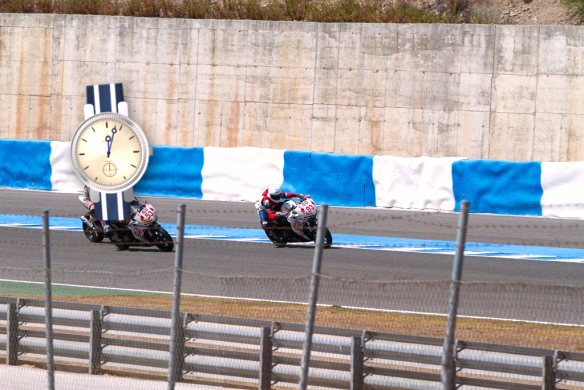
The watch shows 12:03
